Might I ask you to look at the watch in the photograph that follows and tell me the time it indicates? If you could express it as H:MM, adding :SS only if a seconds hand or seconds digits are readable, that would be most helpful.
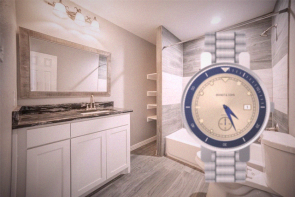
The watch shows 4:26
